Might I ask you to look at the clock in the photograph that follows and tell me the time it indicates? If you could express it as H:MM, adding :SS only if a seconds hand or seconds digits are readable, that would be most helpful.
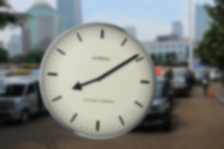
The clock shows 8:09
